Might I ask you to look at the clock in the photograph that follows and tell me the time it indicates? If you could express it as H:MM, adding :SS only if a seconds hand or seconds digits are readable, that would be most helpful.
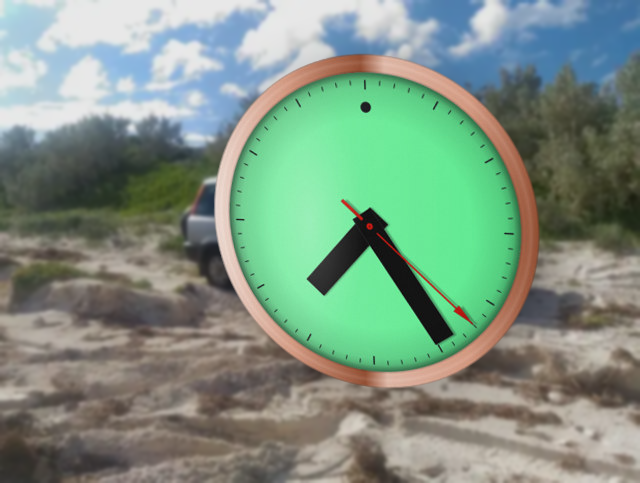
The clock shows 7:24:22
